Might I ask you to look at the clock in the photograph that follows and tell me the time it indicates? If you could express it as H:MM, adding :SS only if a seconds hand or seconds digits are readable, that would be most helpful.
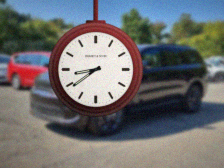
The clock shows 8:39
